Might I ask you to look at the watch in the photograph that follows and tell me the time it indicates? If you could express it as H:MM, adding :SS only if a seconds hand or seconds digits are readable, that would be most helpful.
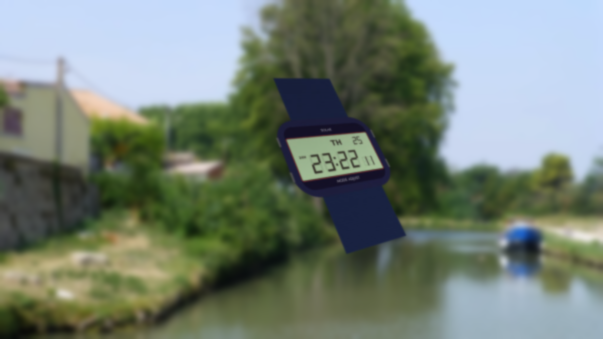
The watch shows 23:22
